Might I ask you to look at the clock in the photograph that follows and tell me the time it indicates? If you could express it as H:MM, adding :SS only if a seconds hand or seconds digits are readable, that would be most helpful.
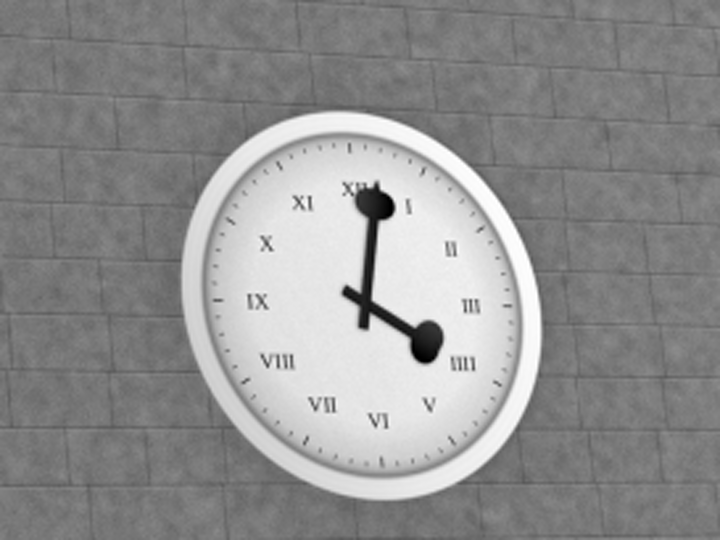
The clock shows 4:02
